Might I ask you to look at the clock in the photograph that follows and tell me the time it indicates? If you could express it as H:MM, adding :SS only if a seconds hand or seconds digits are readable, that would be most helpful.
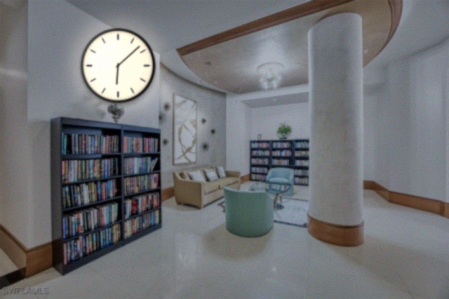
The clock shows 6:08
